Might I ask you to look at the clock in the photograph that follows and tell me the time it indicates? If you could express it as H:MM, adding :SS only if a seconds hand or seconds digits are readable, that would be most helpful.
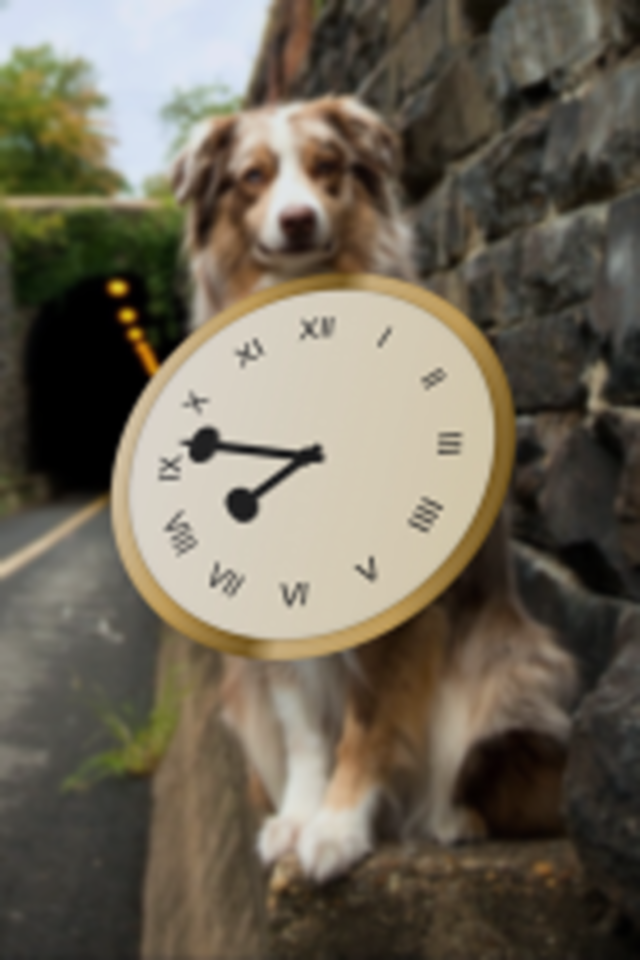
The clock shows 7:47
